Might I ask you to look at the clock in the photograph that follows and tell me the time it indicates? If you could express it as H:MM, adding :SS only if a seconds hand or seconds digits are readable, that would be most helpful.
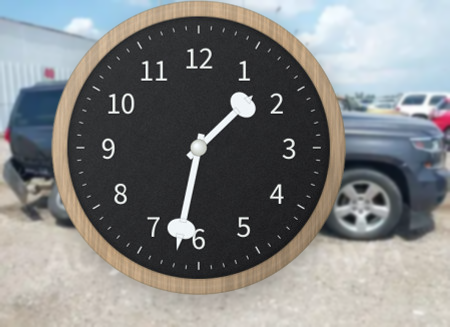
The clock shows 1:32
